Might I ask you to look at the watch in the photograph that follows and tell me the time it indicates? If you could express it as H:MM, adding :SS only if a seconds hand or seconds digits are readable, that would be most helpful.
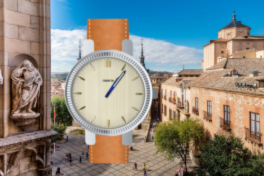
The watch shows 1:06
